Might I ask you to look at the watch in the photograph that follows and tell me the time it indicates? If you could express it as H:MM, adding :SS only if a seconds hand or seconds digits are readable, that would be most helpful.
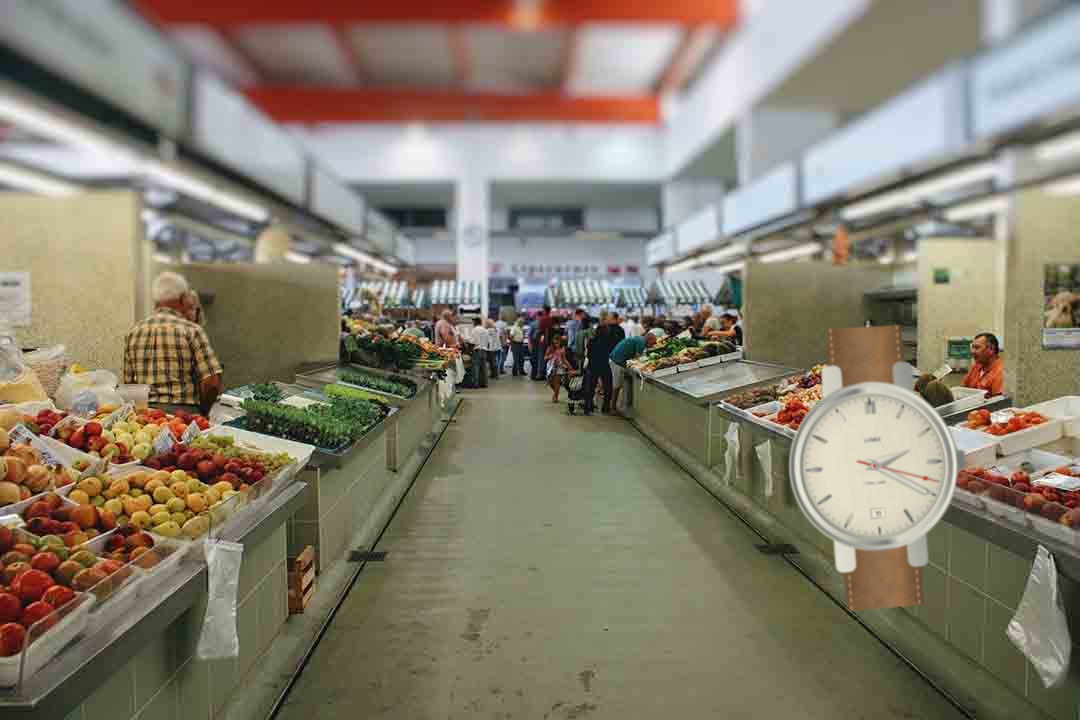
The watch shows 2:20:18
